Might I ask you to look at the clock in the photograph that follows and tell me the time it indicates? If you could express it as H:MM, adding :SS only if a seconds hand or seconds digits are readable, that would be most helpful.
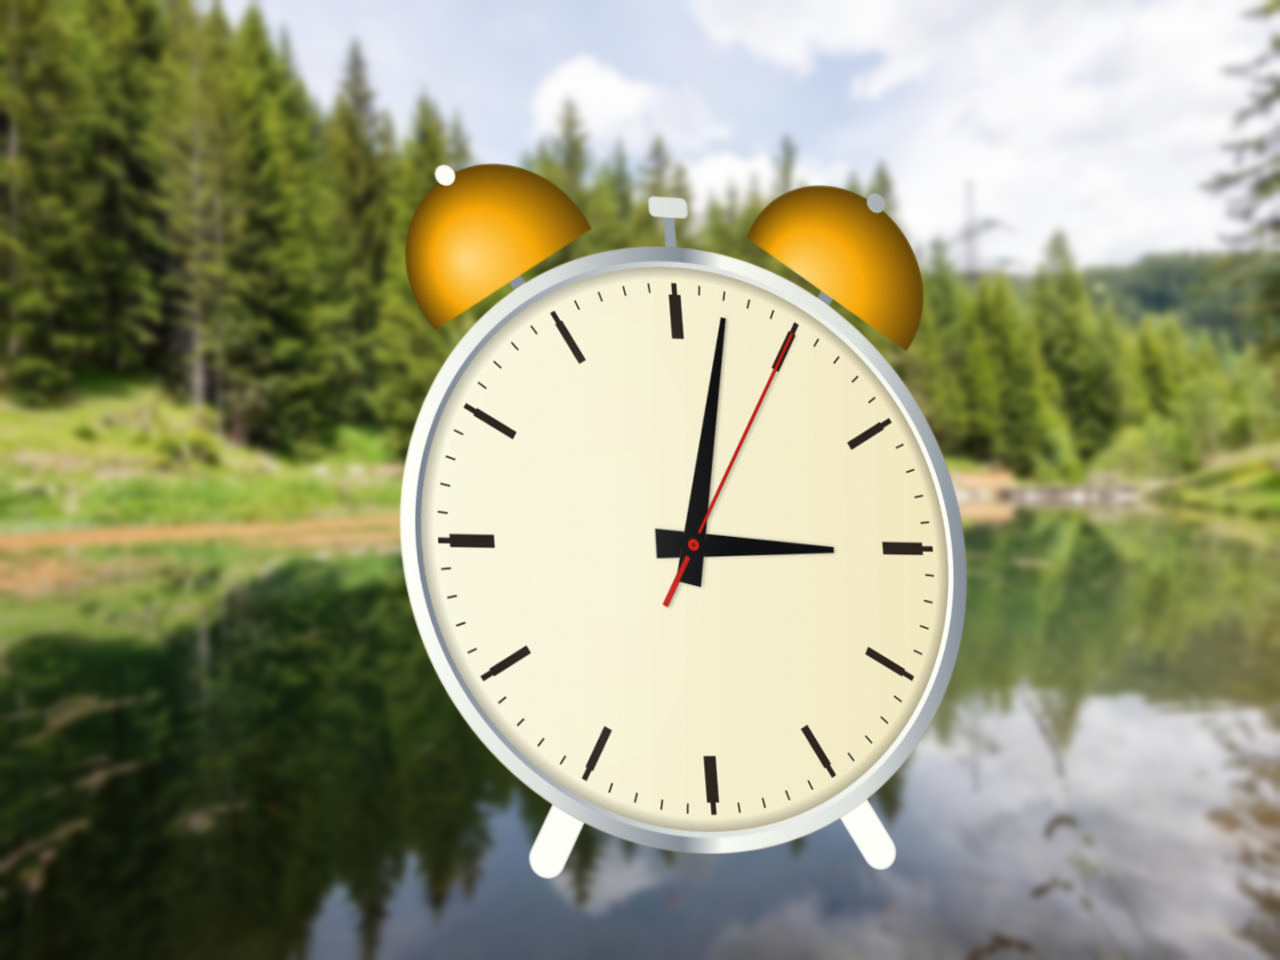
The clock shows 3:02:05
